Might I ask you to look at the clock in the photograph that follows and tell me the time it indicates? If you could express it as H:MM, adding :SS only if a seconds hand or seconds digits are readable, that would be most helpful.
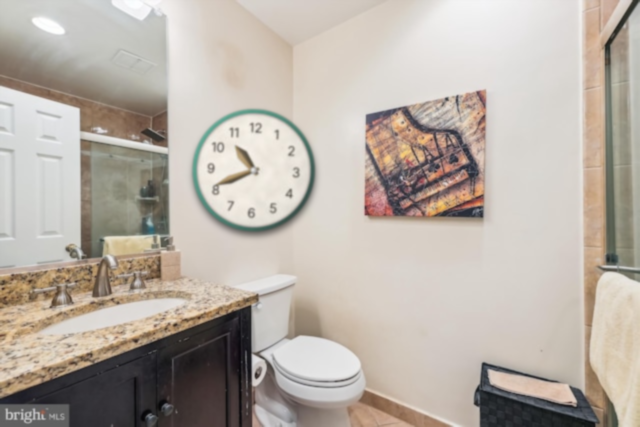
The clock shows 10:41
